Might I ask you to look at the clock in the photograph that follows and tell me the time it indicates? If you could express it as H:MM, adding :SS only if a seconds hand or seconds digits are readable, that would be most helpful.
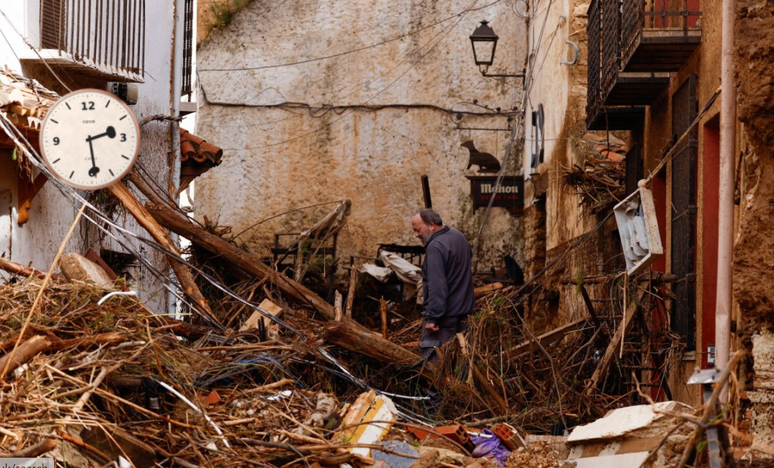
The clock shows 2:29
